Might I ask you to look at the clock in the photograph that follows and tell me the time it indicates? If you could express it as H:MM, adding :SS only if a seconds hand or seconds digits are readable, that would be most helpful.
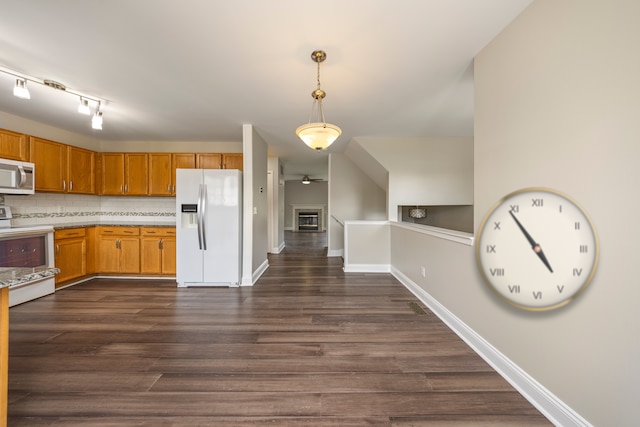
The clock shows 4:54
